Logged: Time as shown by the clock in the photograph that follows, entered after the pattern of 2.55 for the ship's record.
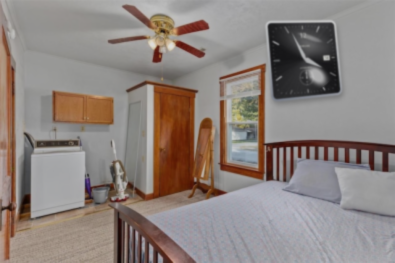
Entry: 3.56
